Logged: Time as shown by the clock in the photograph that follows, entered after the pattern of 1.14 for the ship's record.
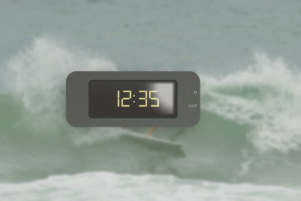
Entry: 12.35
